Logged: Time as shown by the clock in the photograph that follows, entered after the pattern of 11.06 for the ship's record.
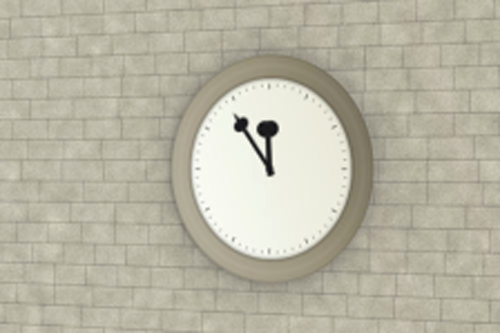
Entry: 11.54
